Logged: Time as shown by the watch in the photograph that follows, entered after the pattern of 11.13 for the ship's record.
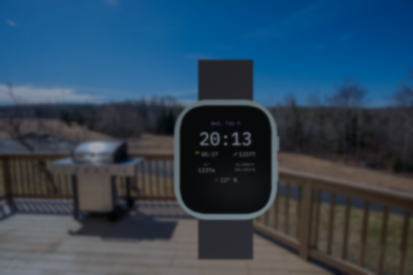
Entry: 20.13
